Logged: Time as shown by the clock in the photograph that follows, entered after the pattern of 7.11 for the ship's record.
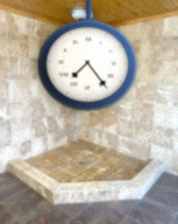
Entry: 7.24
